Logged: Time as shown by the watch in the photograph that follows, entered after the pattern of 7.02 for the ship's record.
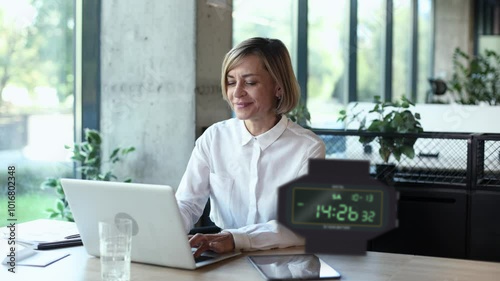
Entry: 14.26
